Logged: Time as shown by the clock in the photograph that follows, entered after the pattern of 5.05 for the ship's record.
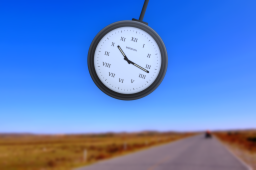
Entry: 10.17
